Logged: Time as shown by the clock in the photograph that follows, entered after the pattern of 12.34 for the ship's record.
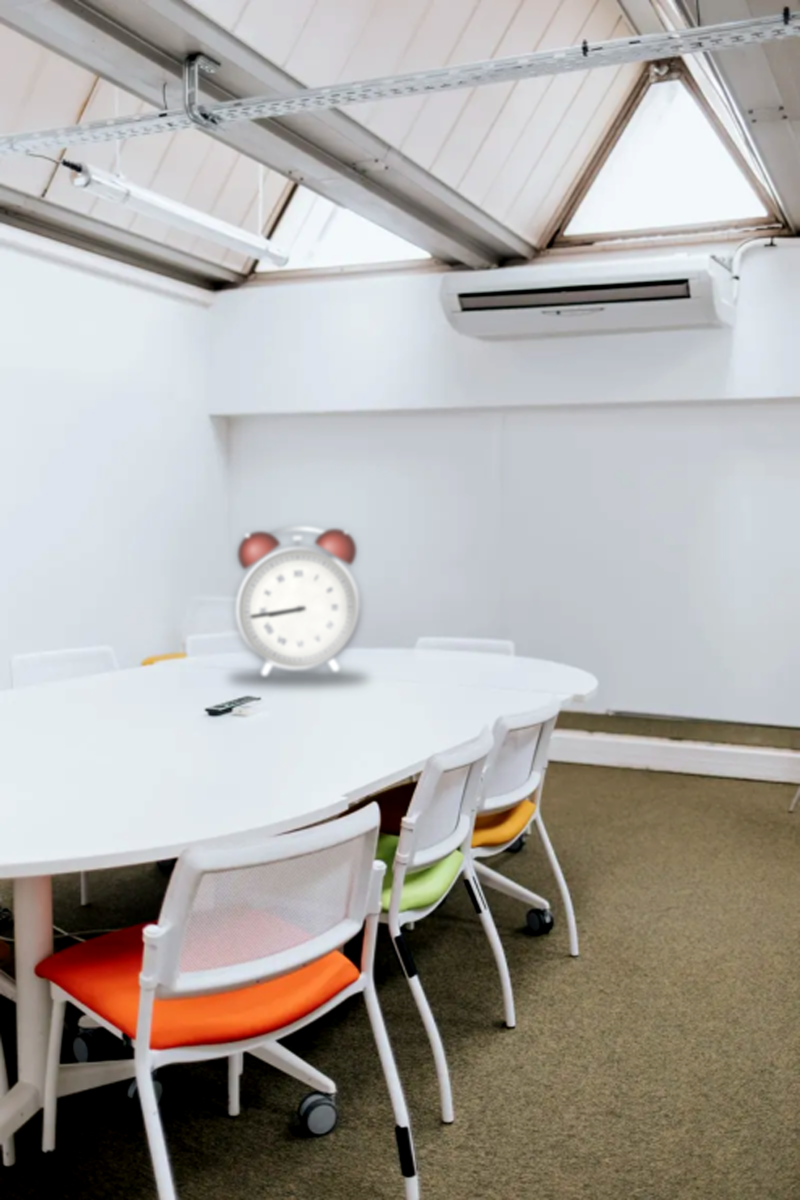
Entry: 8.44
